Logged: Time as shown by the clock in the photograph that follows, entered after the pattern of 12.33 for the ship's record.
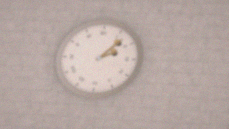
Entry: 2.07
